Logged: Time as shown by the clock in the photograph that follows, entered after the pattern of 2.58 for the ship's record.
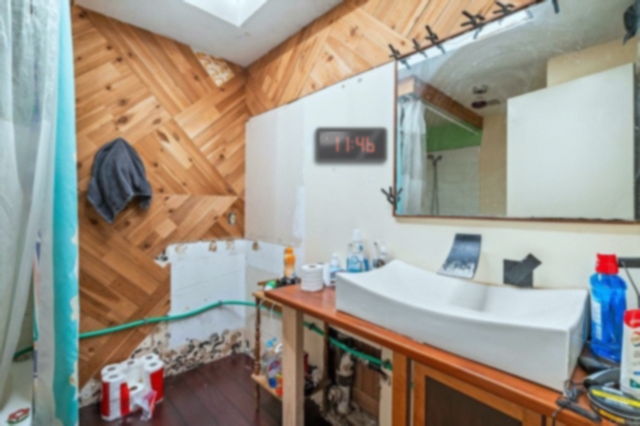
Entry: 11.46
